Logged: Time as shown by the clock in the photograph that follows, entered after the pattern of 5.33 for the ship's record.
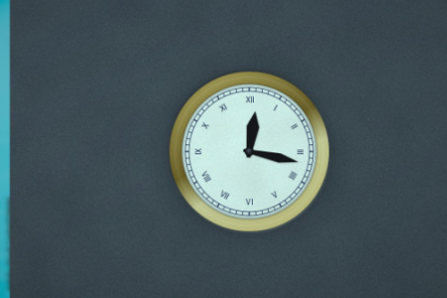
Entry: 12.17
